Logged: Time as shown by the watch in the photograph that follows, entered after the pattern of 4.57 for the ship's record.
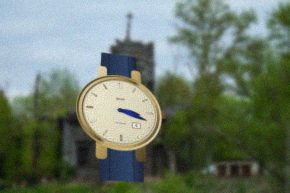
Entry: 3.18
